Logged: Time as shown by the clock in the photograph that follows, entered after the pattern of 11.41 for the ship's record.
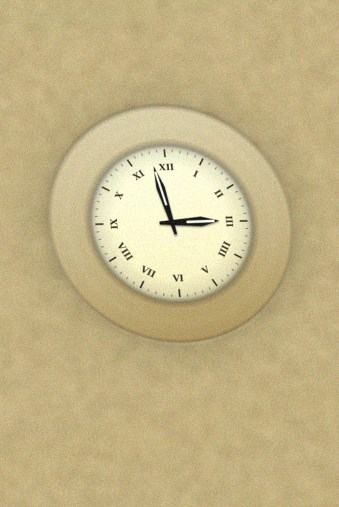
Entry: 2.58
